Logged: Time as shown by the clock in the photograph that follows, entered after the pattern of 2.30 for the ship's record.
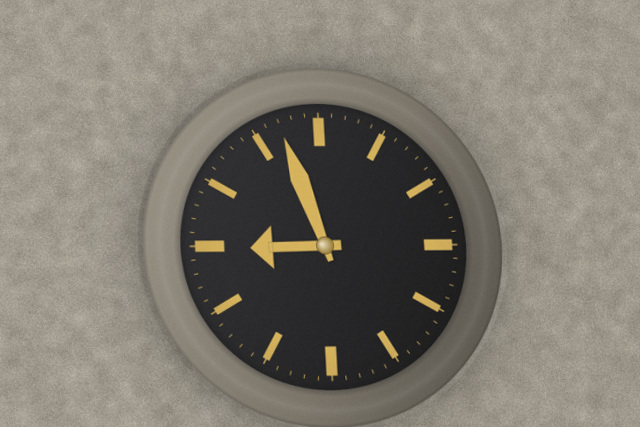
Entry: 8.57
